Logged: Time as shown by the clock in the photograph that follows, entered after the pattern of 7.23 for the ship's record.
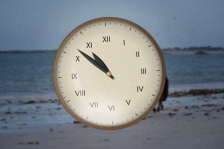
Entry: 10.52
